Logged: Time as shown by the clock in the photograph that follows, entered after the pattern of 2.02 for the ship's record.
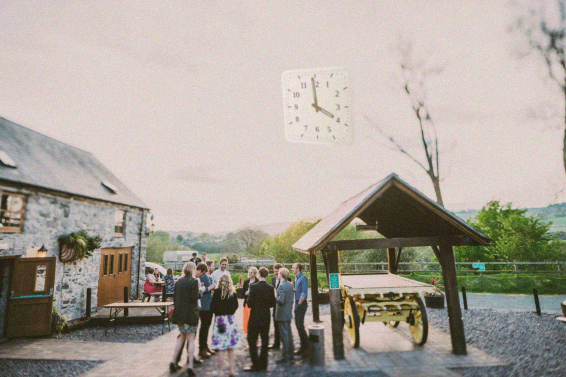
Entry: 3.59
